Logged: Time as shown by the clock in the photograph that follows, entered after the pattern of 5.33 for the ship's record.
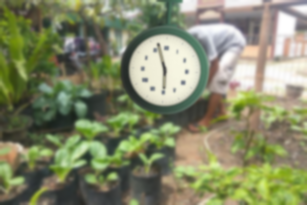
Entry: 5.57
